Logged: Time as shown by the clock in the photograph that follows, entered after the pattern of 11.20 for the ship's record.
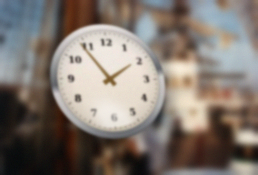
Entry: 1.54
